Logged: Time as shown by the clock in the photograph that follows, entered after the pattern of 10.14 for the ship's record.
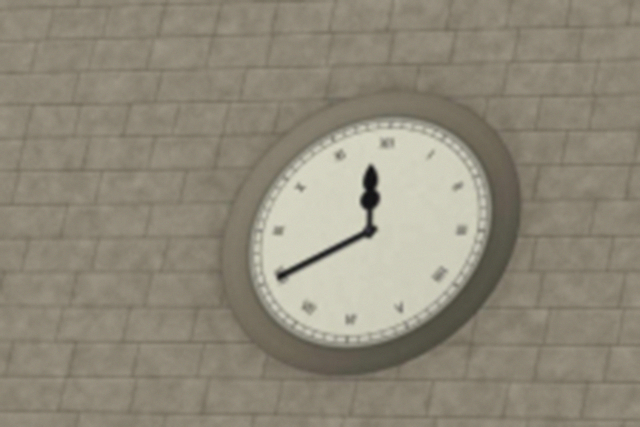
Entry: 11.40
